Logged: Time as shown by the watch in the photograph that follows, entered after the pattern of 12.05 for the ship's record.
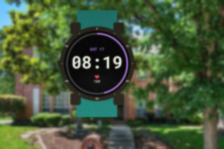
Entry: 8.19
